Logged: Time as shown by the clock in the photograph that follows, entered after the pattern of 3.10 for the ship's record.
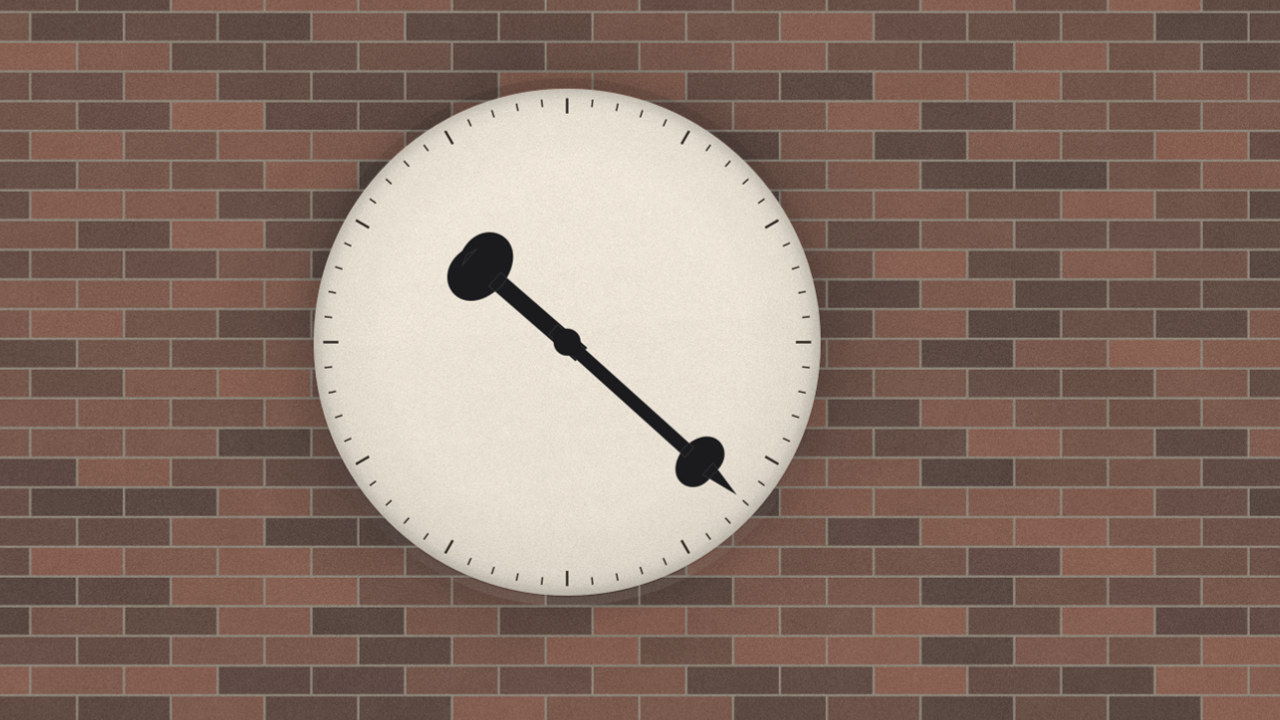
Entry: 10.22
